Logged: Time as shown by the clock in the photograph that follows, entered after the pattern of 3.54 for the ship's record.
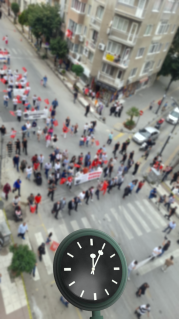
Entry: 12.05
